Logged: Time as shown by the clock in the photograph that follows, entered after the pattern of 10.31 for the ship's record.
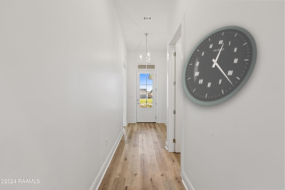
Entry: 12.22
